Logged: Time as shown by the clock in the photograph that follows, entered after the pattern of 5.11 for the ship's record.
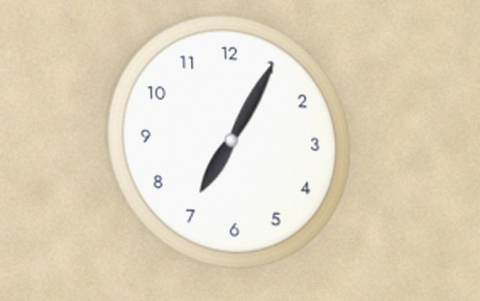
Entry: 7.05
